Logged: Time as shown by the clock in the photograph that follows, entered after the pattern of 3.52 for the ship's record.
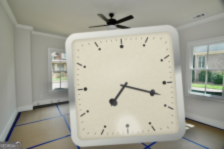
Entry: 7.18
